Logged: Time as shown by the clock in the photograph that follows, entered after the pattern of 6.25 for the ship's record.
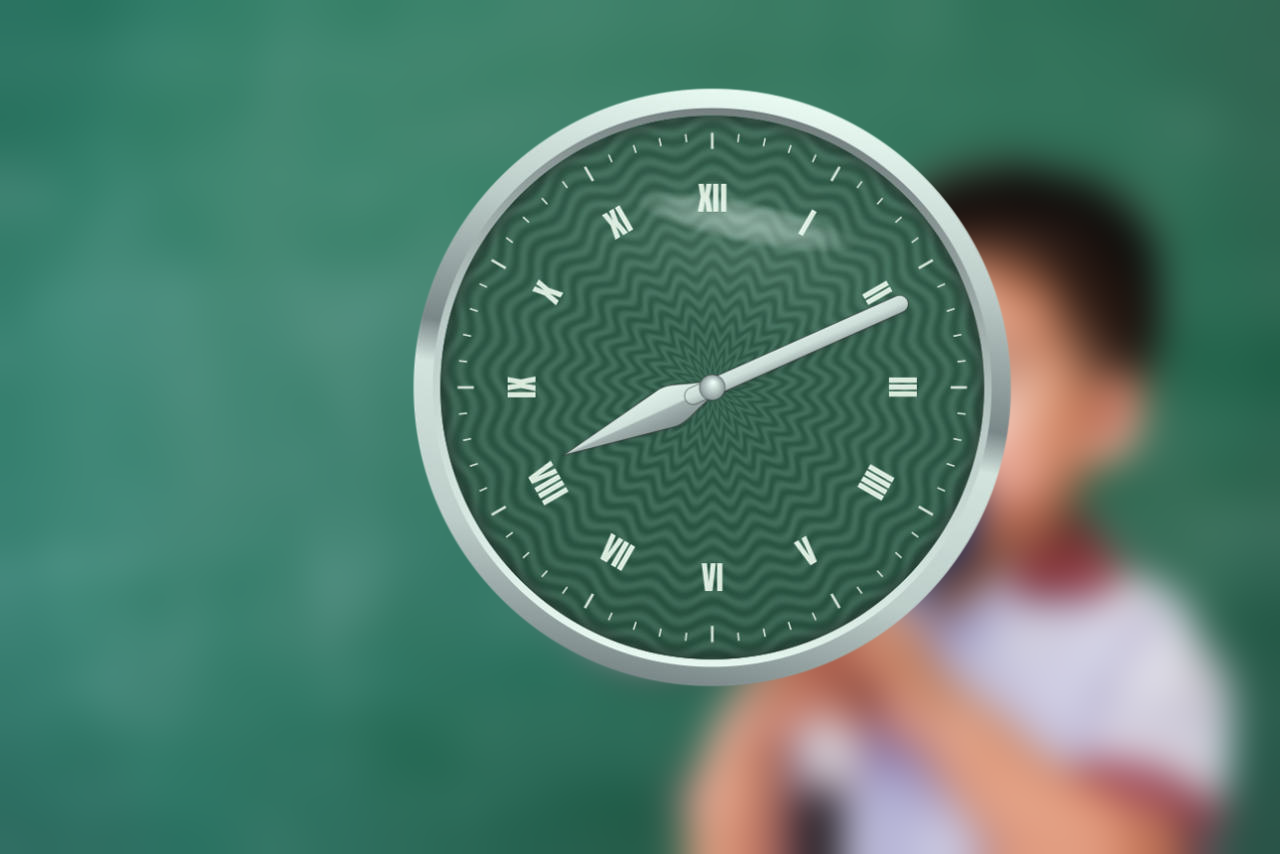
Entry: 8.11
